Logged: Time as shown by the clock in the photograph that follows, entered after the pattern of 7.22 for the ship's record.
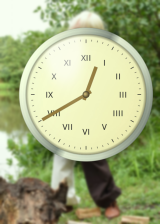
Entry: 12.40
